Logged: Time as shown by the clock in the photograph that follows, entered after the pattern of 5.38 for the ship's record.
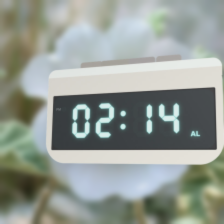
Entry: 2.14
